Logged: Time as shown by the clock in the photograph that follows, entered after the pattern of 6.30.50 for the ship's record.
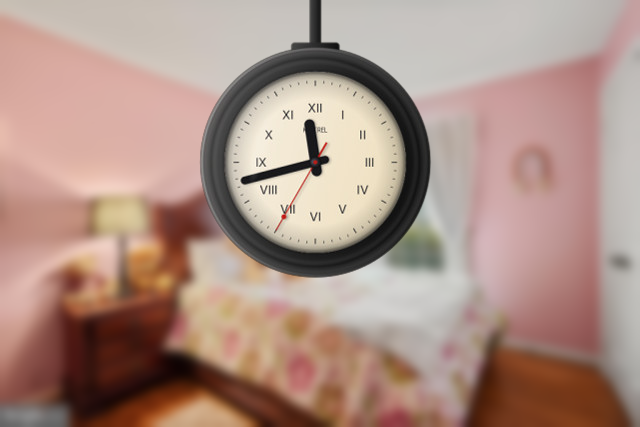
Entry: 11.42.35
